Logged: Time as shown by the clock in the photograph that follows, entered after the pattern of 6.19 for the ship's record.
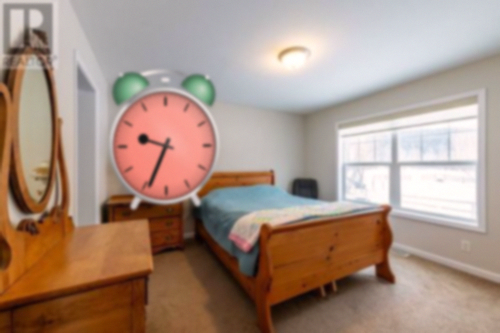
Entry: 9.34
